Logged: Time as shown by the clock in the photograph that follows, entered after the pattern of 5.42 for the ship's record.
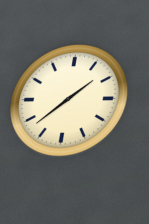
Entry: 1.38
